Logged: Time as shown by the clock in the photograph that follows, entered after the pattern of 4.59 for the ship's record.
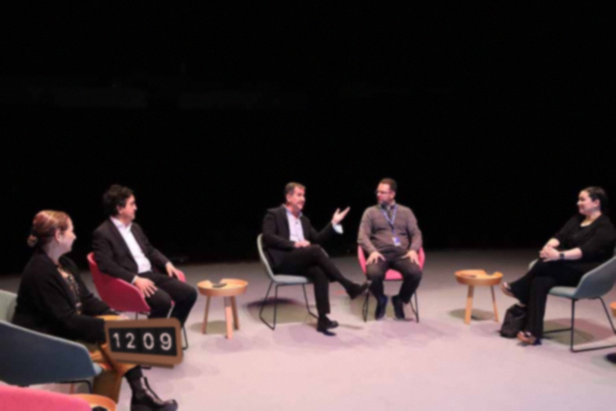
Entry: 12.09
